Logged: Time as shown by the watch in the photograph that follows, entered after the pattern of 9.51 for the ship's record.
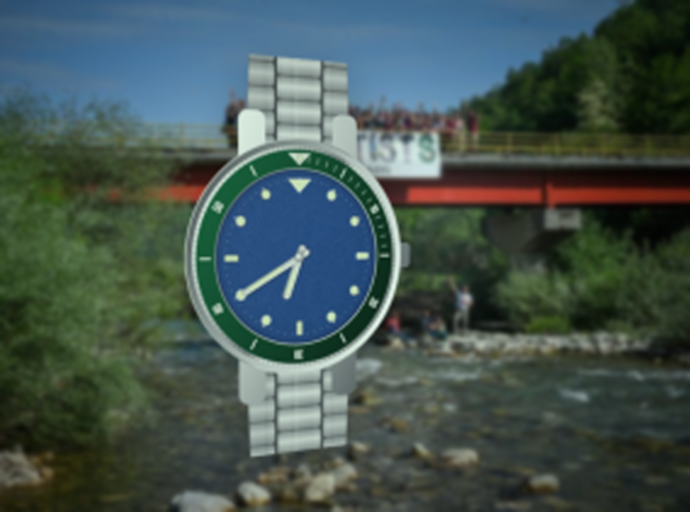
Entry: 6.40
